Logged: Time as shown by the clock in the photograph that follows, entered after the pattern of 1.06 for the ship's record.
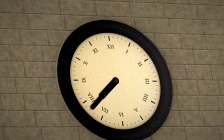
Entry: 7.38
